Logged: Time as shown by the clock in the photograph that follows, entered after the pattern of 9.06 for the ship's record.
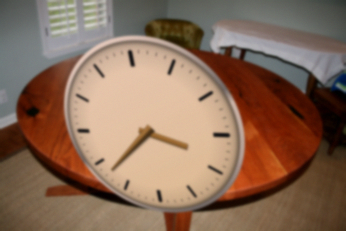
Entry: 3.38
